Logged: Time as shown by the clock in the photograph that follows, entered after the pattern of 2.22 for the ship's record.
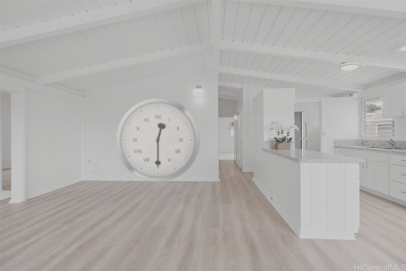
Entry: 12.30
